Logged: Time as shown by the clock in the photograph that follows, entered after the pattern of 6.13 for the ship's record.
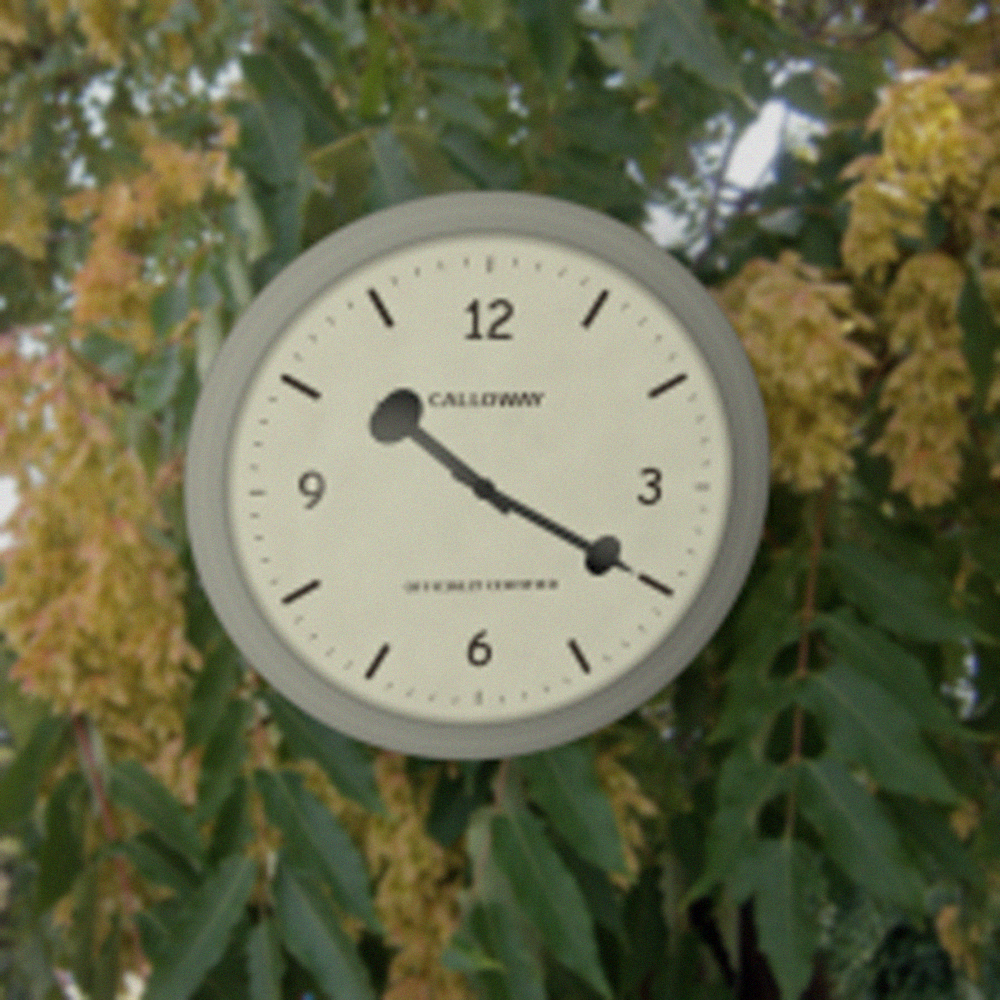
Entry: 10.20
